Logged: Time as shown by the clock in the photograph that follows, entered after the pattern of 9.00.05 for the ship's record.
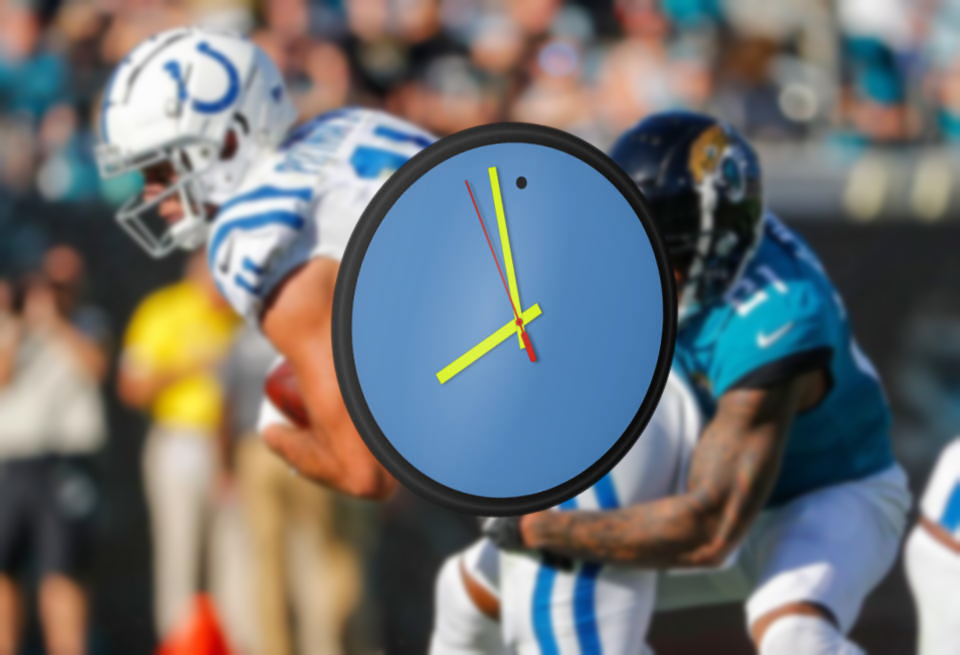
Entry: 7.57.56
